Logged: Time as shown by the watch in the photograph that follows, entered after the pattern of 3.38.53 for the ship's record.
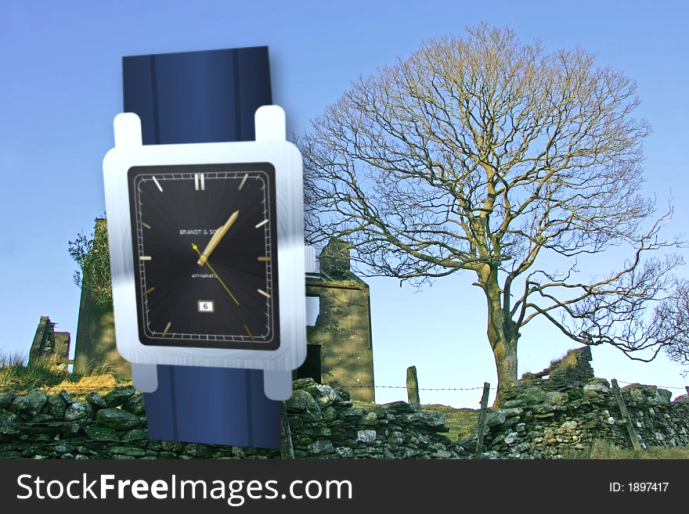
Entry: 1.06.24
